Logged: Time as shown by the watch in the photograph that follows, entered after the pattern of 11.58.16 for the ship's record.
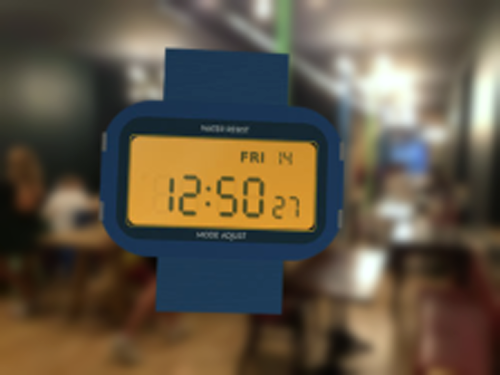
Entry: 12.50.27
